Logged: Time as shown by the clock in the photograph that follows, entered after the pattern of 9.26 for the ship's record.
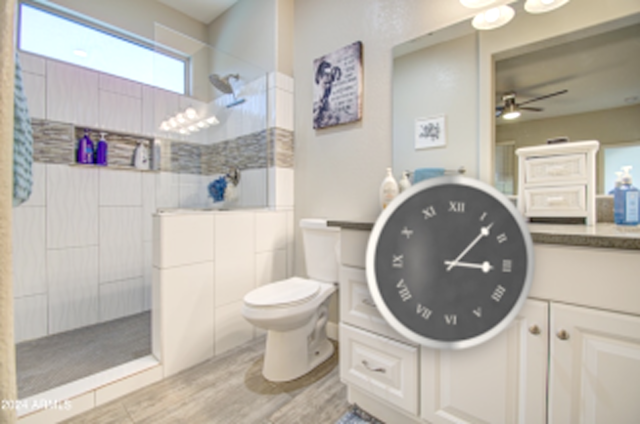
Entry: 3.07
